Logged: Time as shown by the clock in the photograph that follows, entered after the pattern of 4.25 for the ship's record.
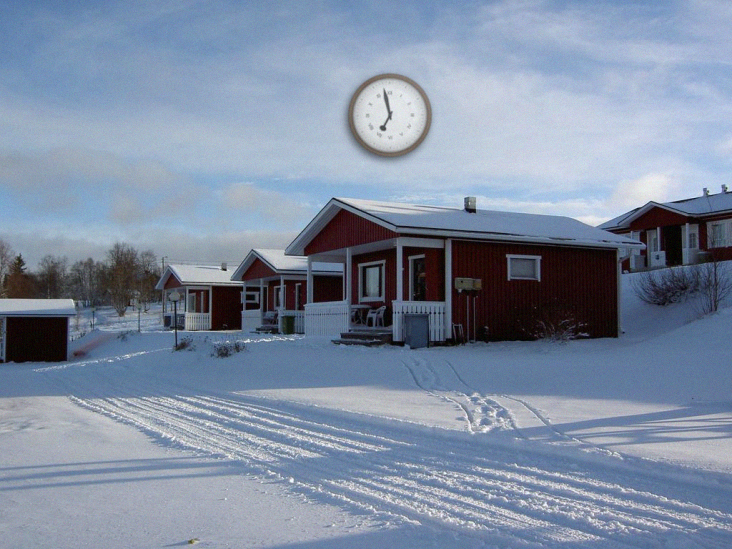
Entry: 6.58
